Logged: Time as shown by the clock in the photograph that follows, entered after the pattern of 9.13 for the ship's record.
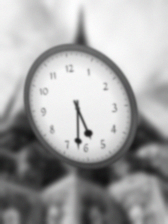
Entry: 5.32
